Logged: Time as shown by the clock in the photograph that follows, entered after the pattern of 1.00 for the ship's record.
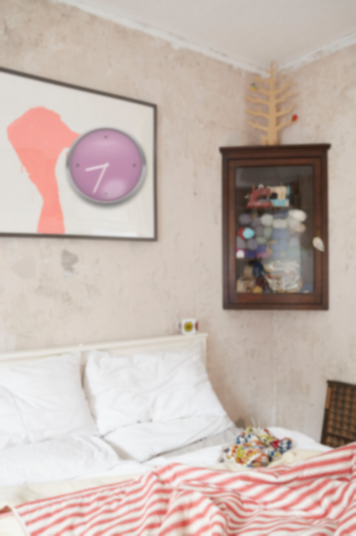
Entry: 8.34
